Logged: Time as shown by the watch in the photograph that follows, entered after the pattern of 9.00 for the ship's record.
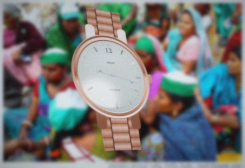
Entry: 9.17
